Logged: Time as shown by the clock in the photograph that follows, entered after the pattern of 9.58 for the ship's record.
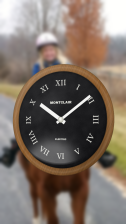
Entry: 10.09
